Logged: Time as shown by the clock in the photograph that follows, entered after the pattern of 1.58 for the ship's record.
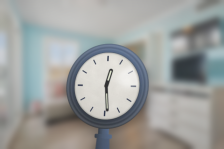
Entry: 12.29
